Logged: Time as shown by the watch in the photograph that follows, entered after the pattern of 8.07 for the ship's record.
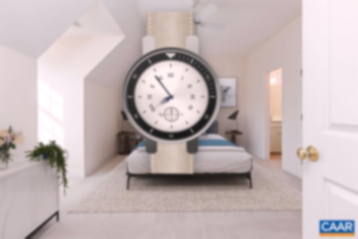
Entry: 7.54
